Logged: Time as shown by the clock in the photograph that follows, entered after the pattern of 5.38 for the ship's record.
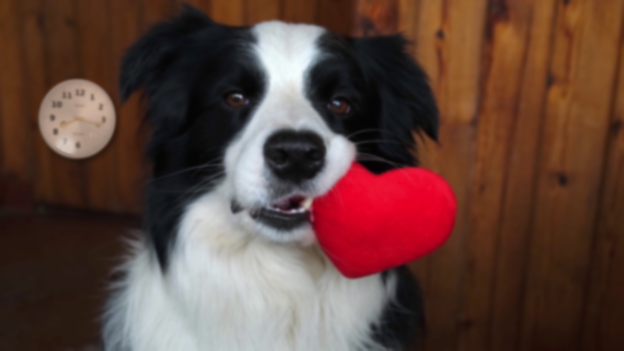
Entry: 8.17
